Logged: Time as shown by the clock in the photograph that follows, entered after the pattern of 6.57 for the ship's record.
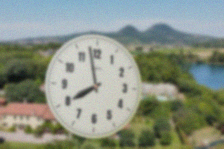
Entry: 7.58
